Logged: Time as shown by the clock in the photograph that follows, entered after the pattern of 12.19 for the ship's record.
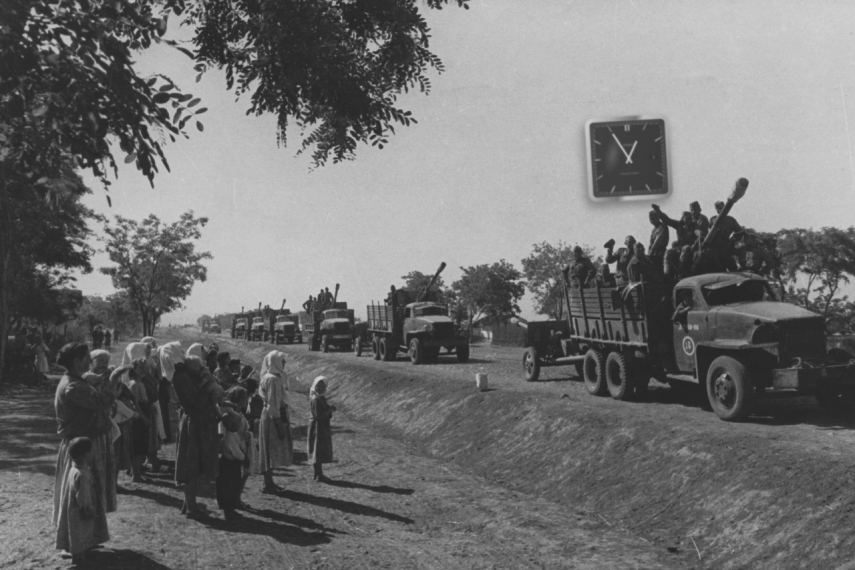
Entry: 12.55
